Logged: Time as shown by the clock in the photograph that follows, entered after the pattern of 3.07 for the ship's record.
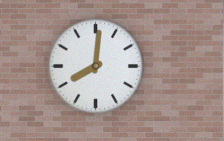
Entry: 8.01
